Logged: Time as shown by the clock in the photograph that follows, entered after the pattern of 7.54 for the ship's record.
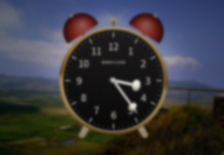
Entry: 3.24
